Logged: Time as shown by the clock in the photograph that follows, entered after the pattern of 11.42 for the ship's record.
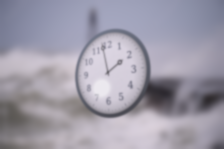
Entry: 1.58
